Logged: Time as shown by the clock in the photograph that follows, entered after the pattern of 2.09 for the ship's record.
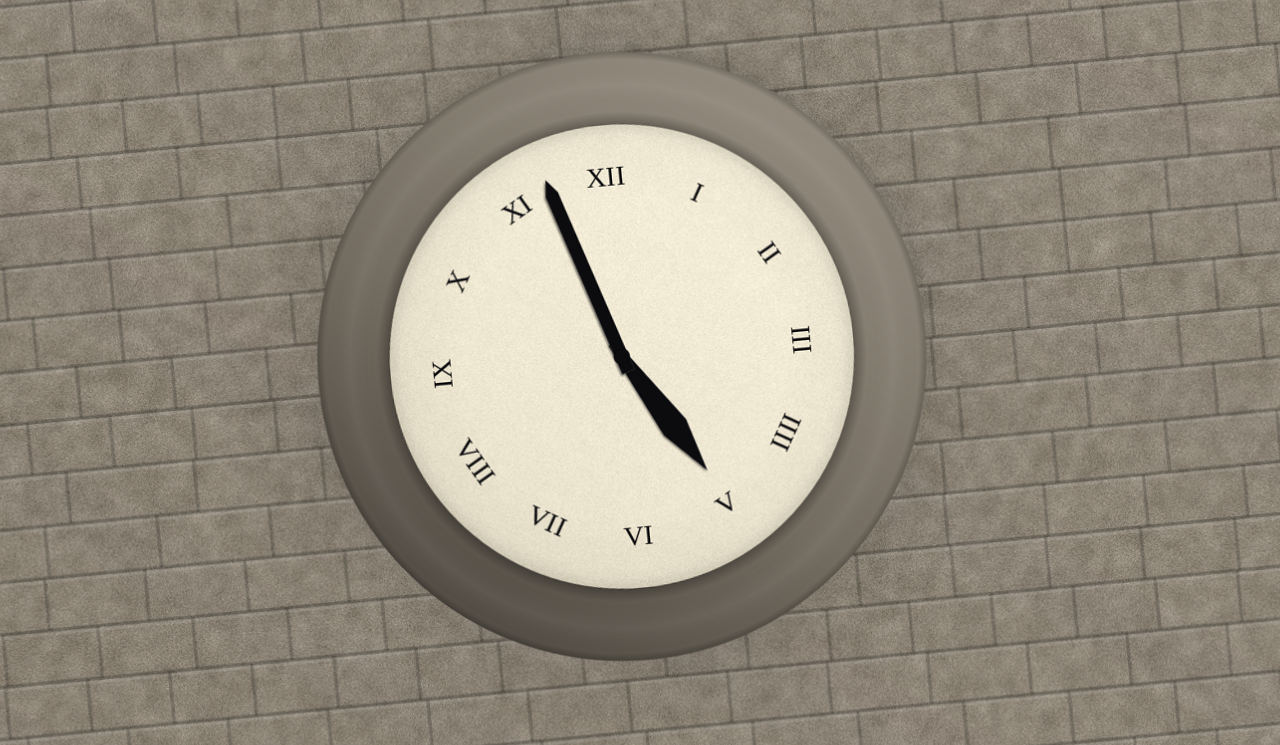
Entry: 4.57
